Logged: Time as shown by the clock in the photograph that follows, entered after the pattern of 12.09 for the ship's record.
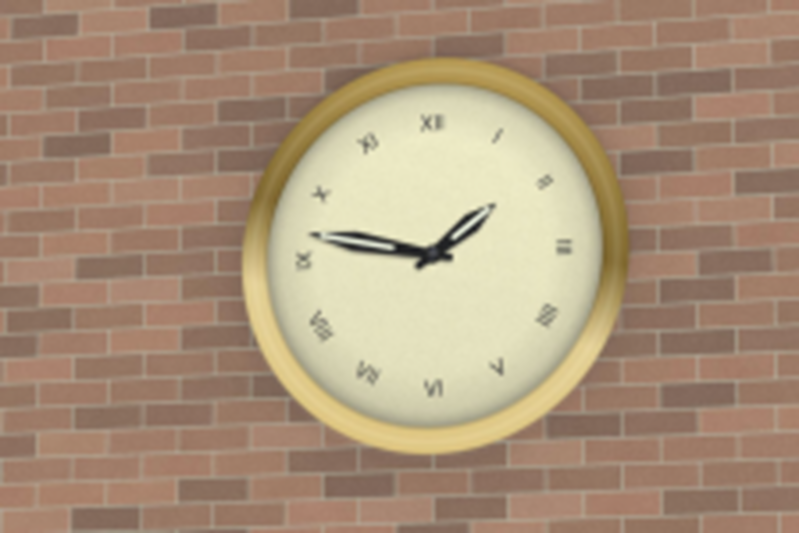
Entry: 1.47
